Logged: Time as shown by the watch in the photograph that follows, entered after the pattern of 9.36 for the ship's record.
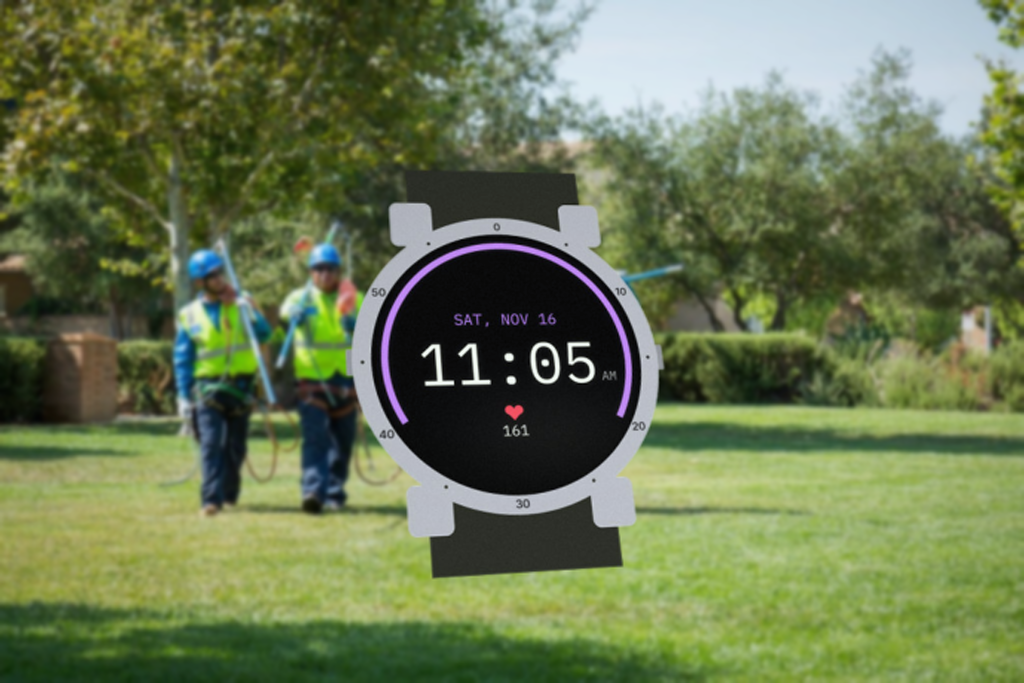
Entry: 11.05
